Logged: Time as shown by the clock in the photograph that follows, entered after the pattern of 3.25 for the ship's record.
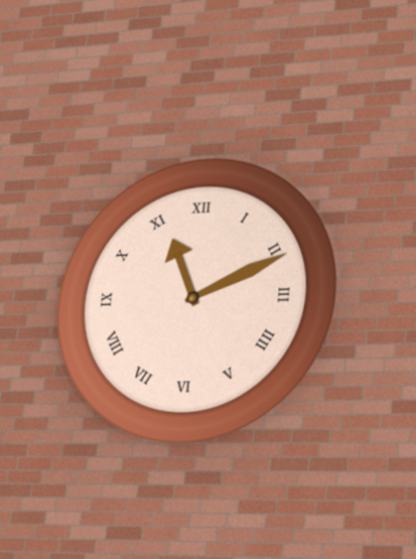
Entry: 11.11
